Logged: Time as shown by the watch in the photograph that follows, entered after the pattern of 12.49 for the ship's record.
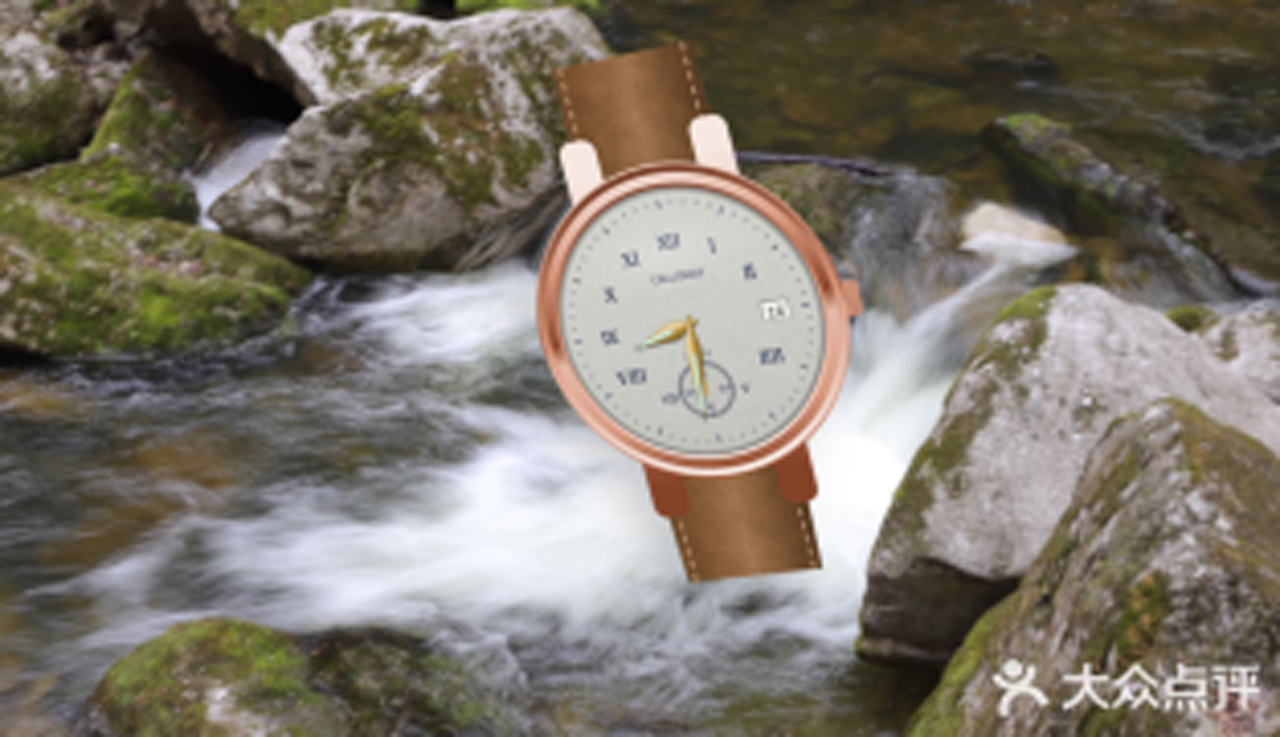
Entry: 8.31
